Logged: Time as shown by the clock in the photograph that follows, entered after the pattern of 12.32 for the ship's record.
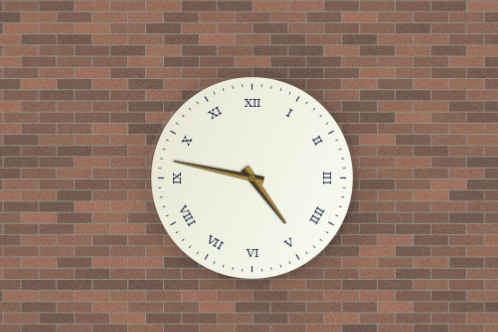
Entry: 4.47
